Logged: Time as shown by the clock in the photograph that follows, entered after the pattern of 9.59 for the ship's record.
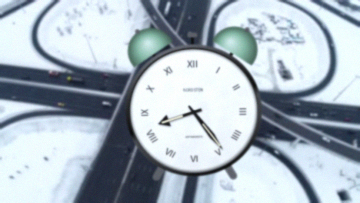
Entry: 8.24
